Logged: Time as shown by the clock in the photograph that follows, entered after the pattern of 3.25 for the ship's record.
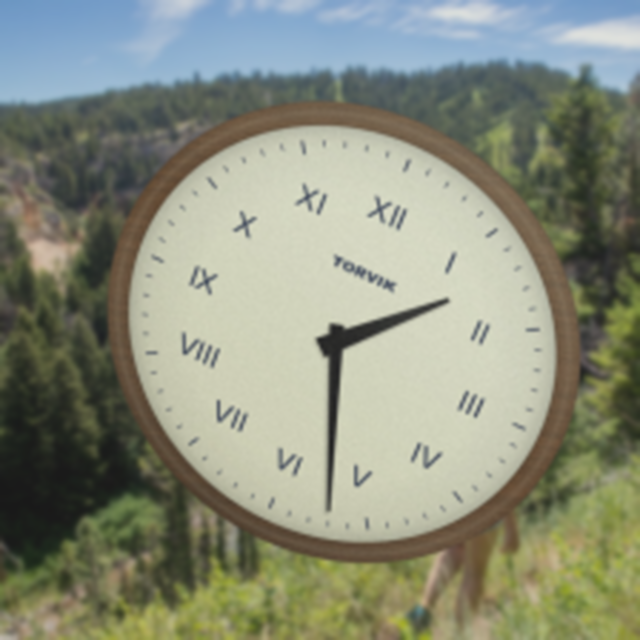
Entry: 1.27
